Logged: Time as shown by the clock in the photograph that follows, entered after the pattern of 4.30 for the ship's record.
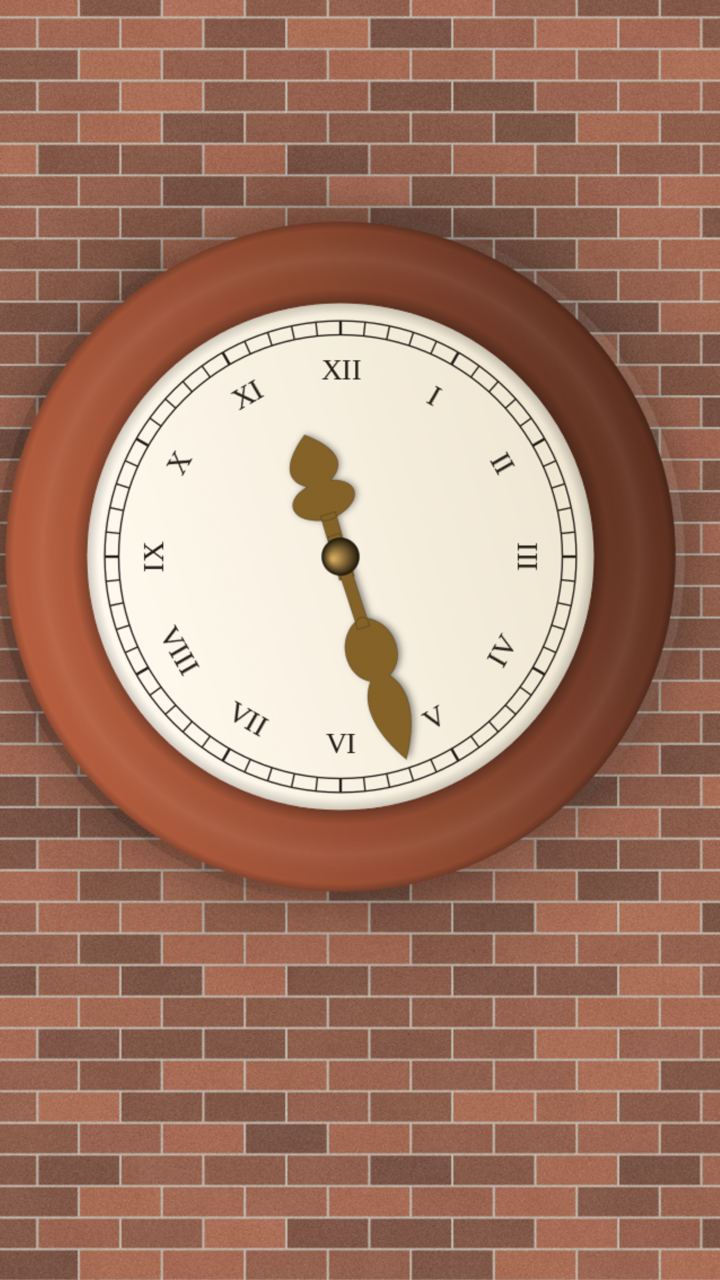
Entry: 11.27
